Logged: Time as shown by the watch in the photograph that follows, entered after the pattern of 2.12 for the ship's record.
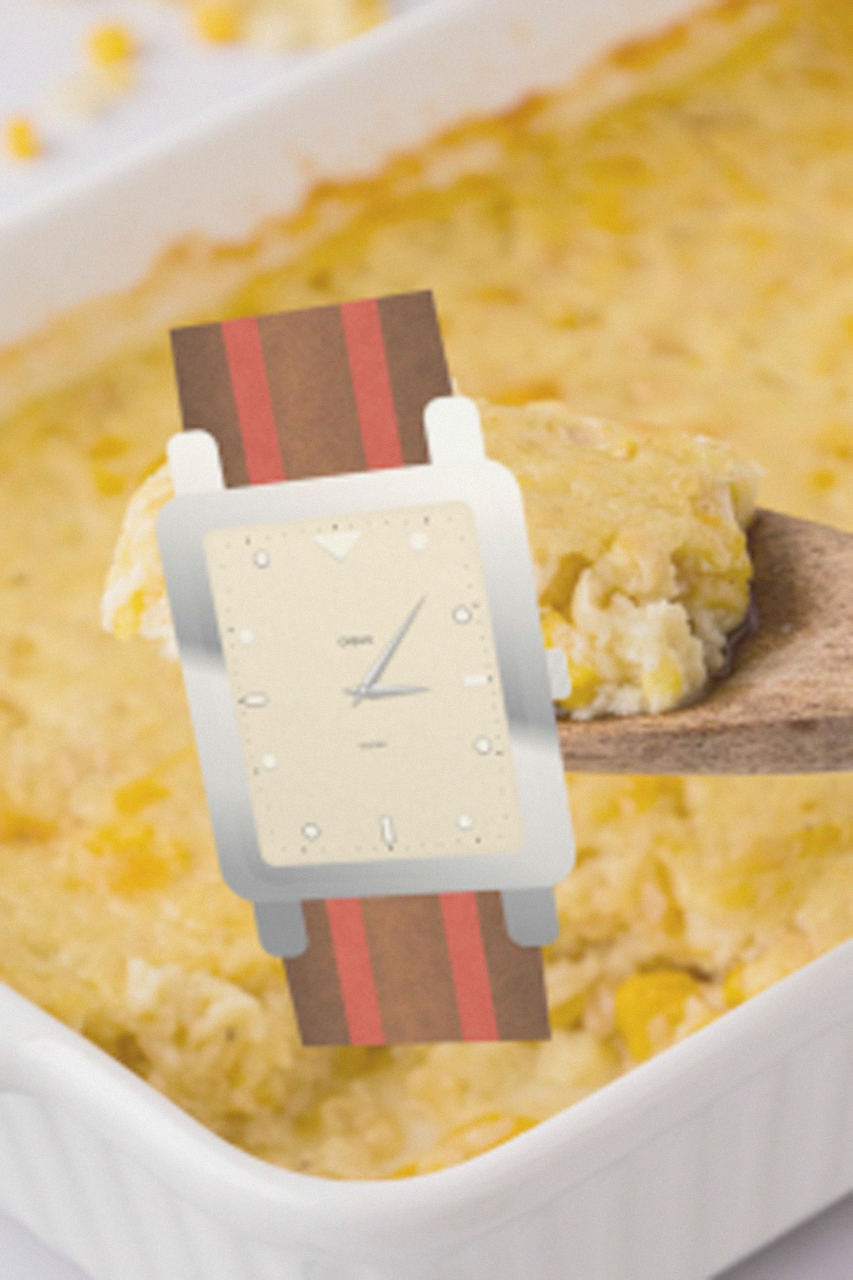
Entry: 3.07
